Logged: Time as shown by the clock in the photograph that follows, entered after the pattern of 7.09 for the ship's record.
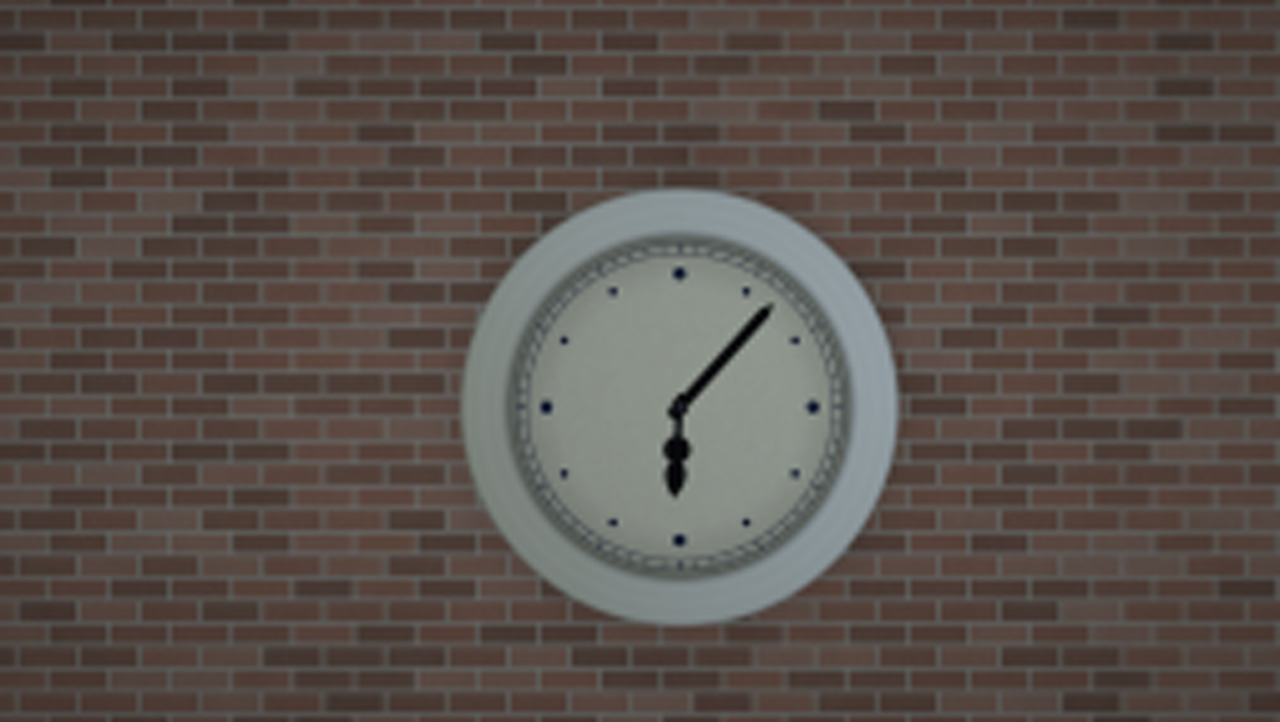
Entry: 6.07
